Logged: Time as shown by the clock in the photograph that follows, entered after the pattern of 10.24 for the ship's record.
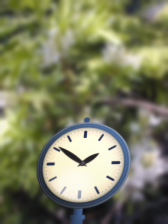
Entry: 1.51
